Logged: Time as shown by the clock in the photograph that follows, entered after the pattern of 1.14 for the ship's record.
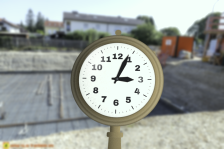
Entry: 3.04
